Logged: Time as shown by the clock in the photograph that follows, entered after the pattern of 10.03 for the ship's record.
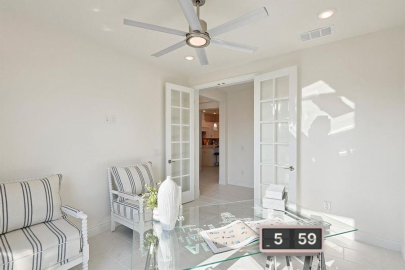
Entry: 5.59
